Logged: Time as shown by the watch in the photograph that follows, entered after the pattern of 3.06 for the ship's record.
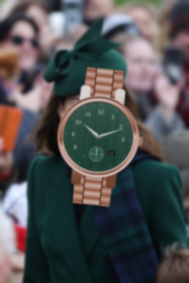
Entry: 10.11
